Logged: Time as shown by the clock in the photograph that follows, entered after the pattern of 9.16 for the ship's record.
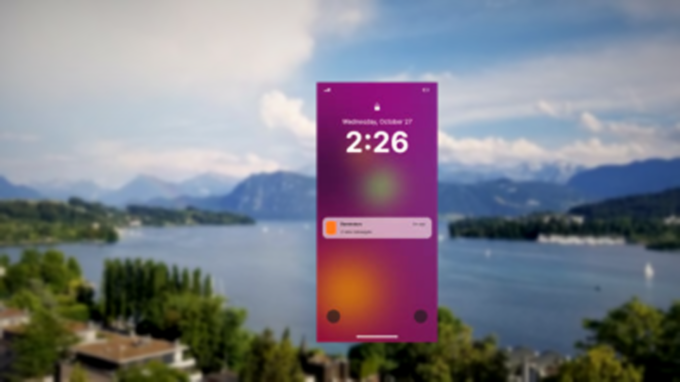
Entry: 2.26
